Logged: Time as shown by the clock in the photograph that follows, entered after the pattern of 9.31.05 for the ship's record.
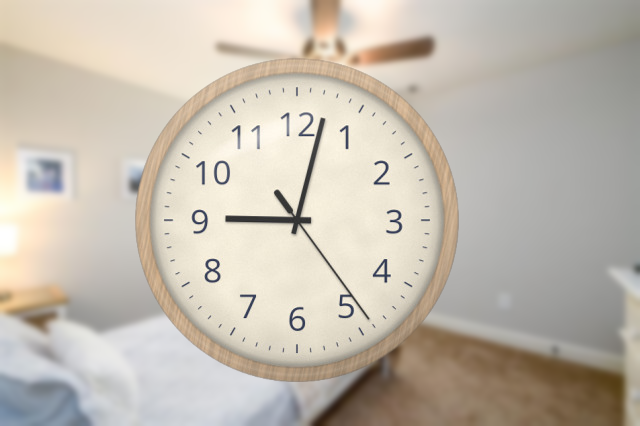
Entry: 9.02.24
